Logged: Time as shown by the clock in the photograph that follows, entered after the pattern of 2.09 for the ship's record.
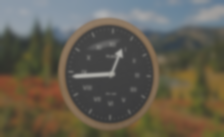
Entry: 12.44
